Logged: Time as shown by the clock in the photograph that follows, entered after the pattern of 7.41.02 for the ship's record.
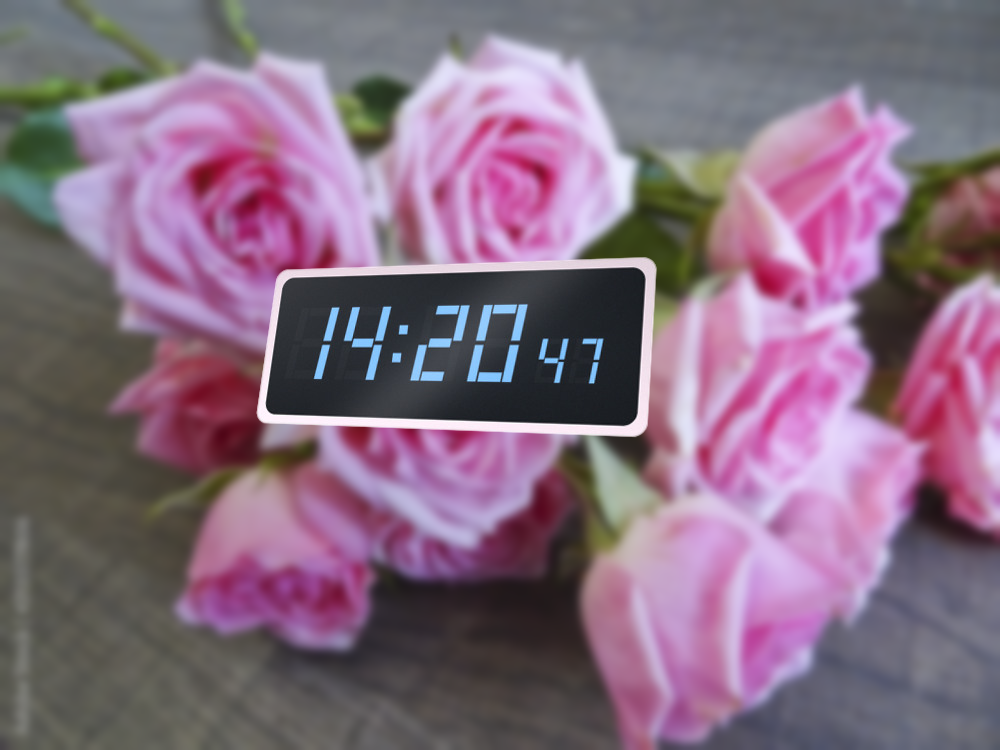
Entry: 14.20.47
